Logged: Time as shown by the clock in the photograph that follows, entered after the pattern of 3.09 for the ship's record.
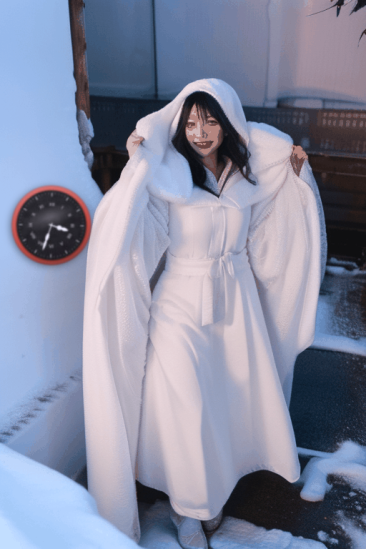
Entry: 3.33
